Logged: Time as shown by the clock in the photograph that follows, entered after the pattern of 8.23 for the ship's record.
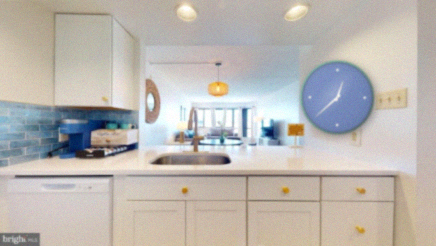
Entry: 12.38
